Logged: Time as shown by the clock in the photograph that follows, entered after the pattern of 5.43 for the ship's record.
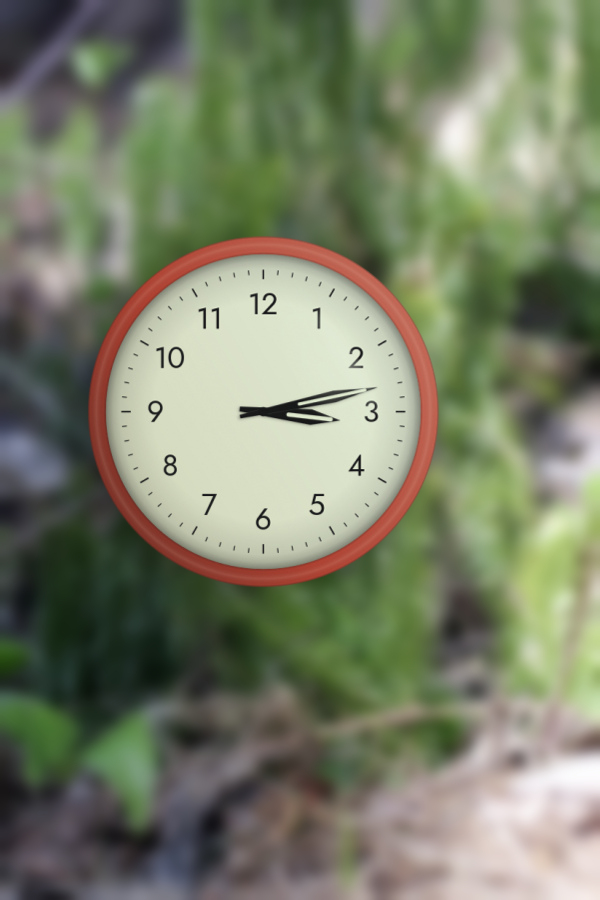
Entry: 3.13
